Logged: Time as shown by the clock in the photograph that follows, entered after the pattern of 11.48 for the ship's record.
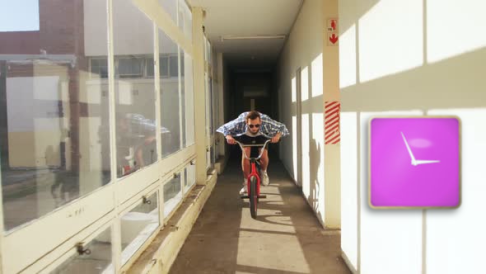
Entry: 2.56
